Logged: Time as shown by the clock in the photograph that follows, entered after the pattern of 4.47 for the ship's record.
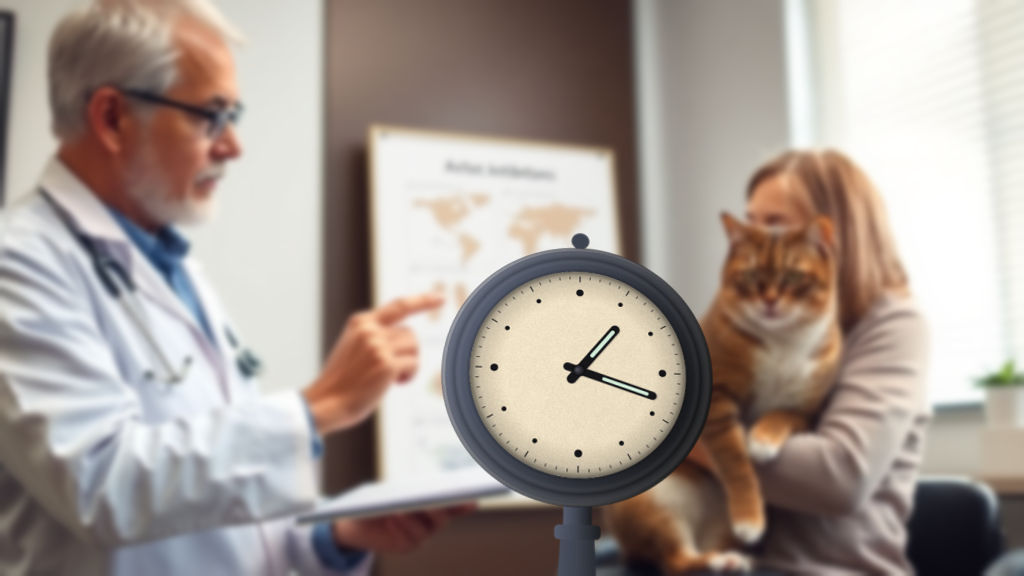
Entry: 1.18
